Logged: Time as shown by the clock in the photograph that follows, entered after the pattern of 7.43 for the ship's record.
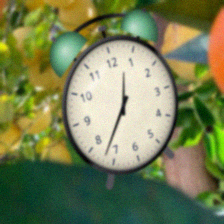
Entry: 12.37
